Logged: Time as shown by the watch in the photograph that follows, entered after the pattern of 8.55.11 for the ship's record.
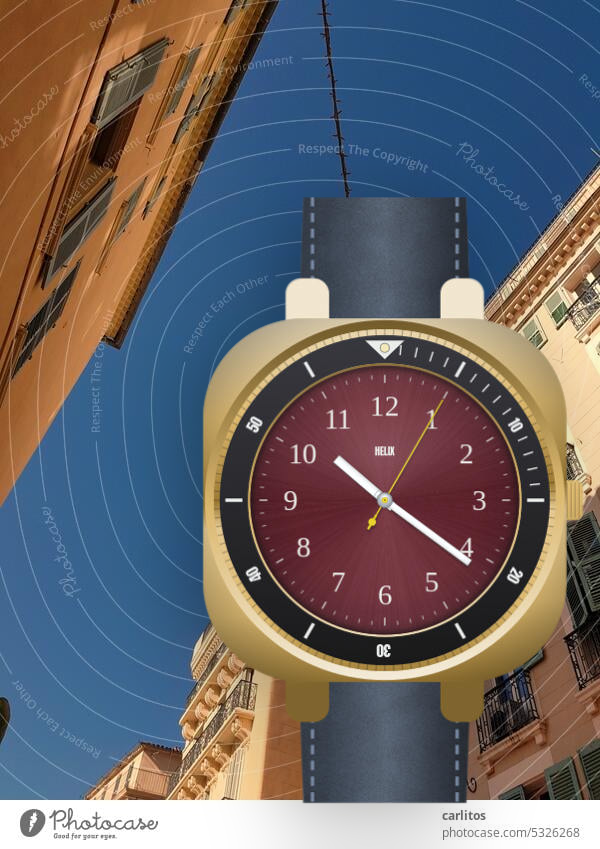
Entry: 10.21.05
